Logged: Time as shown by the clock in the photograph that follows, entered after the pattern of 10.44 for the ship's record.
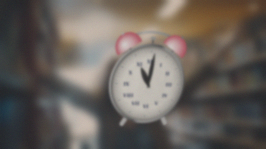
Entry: 11.01
